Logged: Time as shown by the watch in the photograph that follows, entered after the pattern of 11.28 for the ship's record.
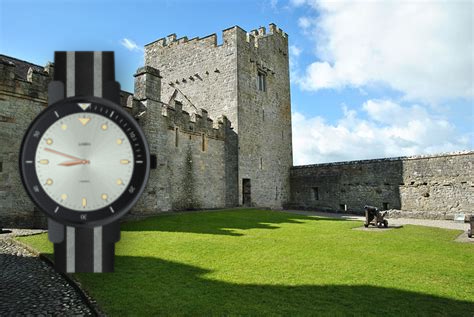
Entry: 8.48
